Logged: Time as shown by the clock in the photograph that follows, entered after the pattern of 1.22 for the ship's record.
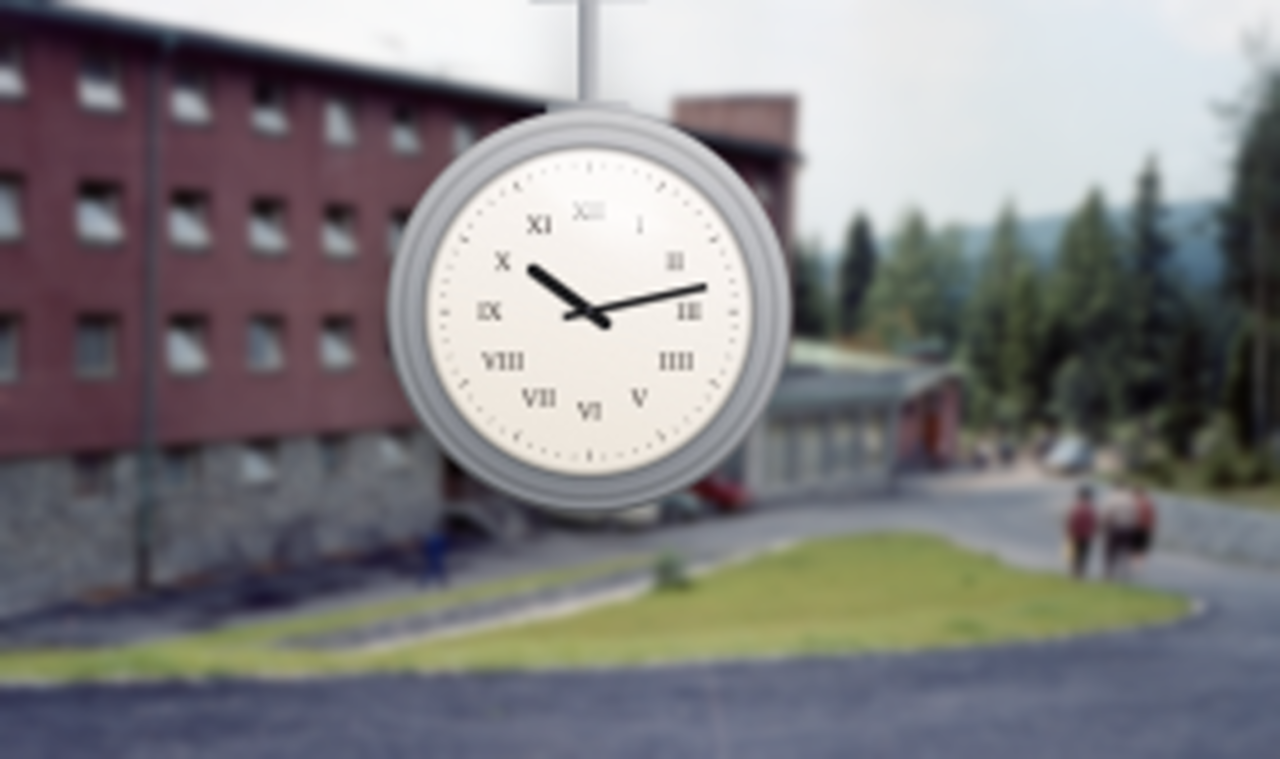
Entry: 10.13
